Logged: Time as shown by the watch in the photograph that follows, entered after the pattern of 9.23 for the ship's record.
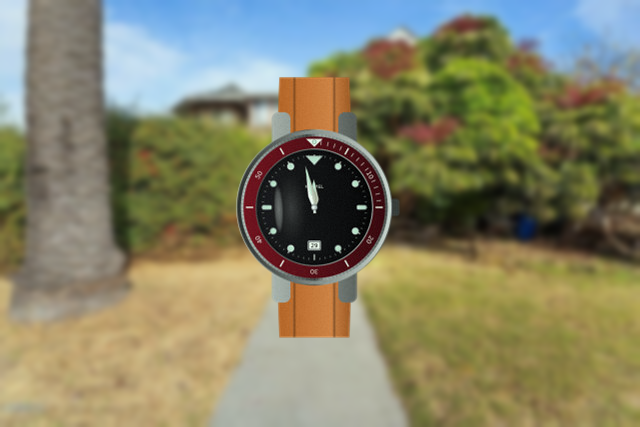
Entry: 11.58
